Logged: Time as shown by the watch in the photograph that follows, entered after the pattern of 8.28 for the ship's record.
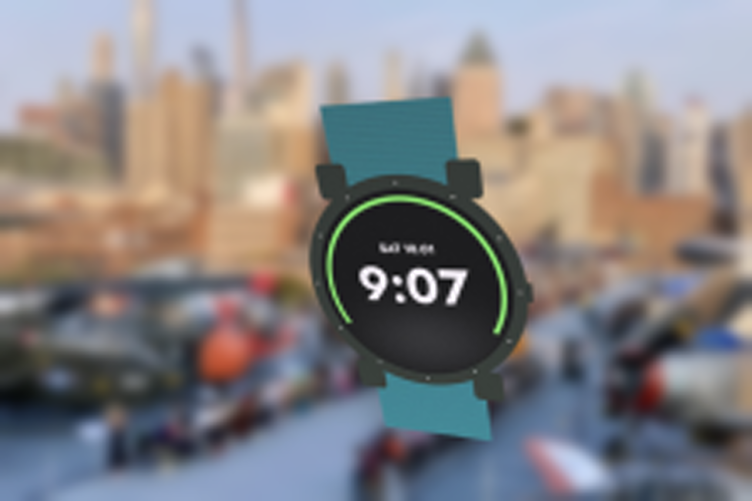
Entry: 9.07
